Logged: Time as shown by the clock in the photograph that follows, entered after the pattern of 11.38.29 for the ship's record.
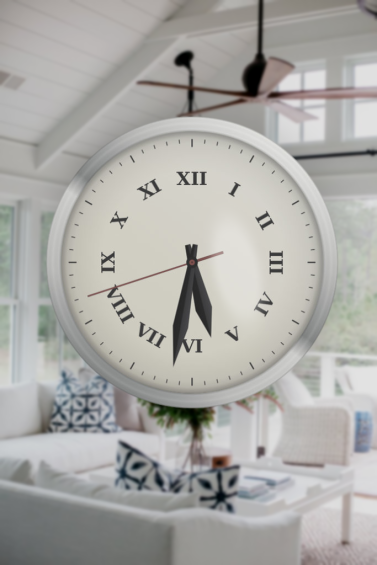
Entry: 5.31.42
